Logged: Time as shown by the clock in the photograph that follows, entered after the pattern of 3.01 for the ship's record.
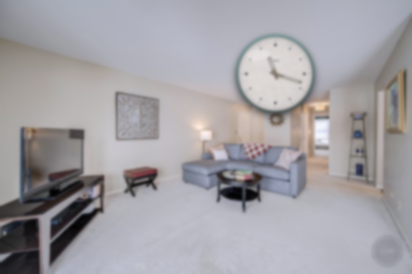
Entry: 11.18
